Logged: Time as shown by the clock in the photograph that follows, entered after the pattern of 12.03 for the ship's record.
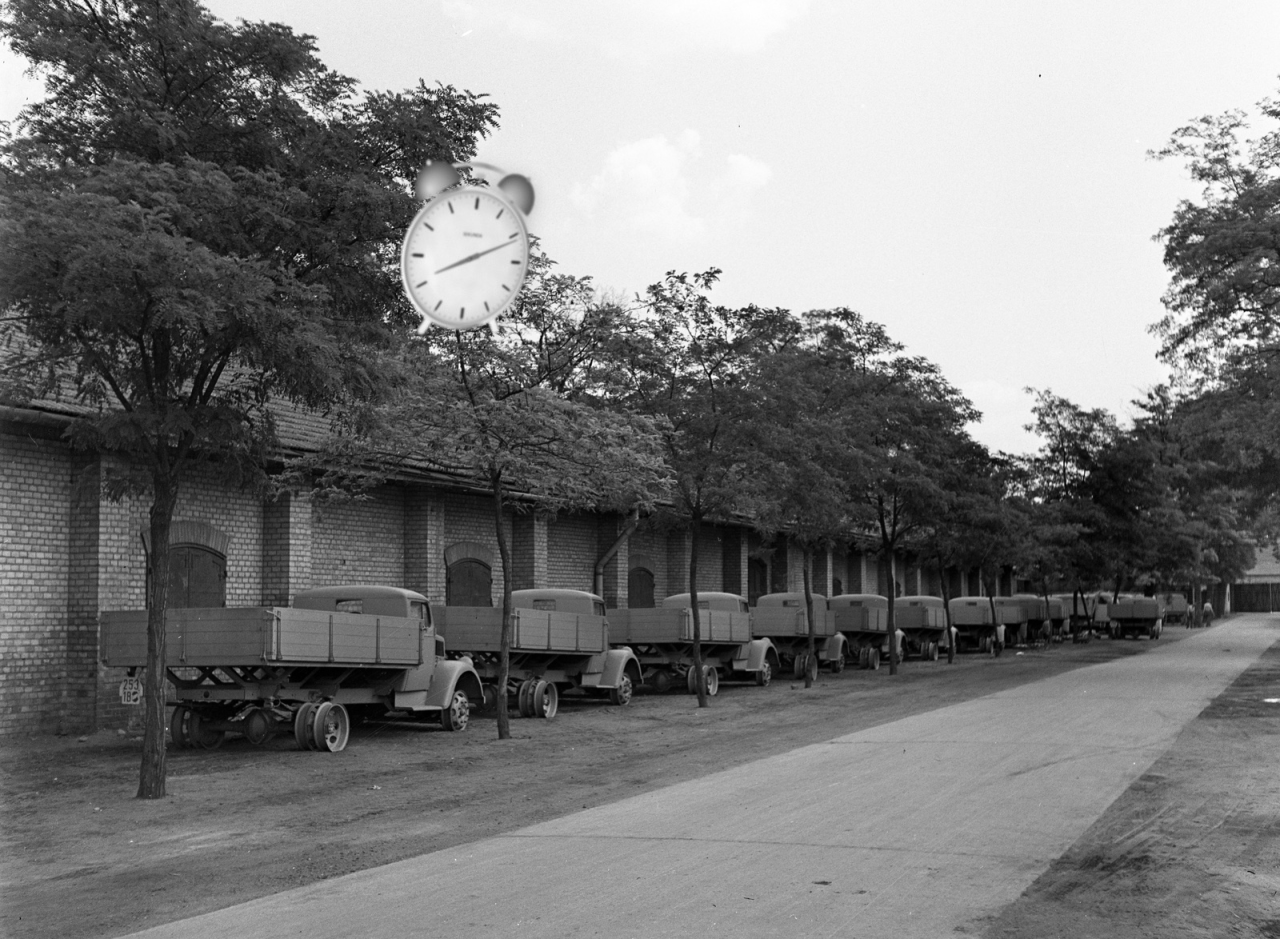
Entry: 8.11
